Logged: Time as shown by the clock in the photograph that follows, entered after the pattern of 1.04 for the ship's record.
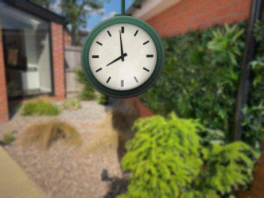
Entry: 7.59
